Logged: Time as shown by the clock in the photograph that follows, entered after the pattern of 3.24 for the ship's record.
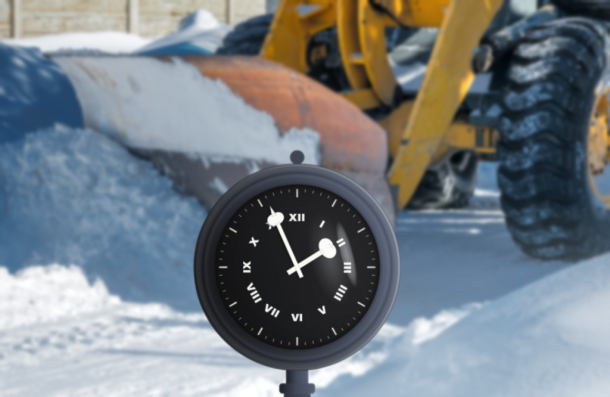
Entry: 1.56
